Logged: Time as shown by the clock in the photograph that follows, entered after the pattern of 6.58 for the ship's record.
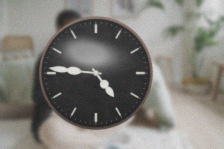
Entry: 4.46
